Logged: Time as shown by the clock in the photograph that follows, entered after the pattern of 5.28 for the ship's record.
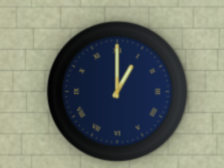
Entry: 1.00
